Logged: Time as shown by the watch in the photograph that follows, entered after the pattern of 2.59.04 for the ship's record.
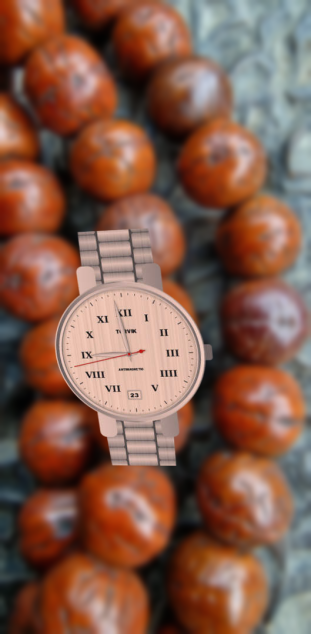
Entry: 8.58.43
